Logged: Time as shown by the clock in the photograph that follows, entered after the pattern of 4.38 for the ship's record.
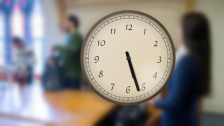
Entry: 5.27
